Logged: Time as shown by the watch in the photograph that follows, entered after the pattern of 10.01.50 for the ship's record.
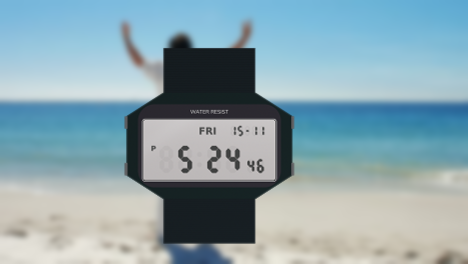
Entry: 5.24.46
